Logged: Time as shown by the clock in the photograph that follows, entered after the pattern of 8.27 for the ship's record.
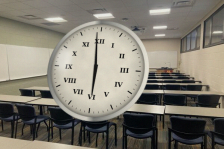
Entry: 5.59
